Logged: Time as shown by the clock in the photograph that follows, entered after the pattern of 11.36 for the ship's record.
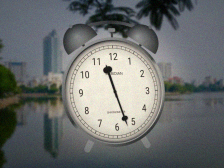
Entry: 11.27
